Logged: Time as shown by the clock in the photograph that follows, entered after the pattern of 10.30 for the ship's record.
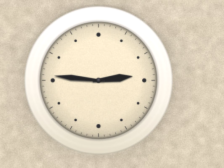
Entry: 2.46
